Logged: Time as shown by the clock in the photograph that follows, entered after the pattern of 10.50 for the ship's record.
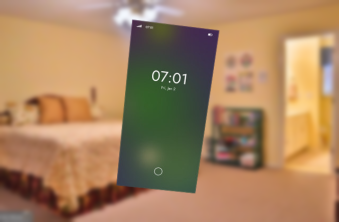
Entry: 7.01
